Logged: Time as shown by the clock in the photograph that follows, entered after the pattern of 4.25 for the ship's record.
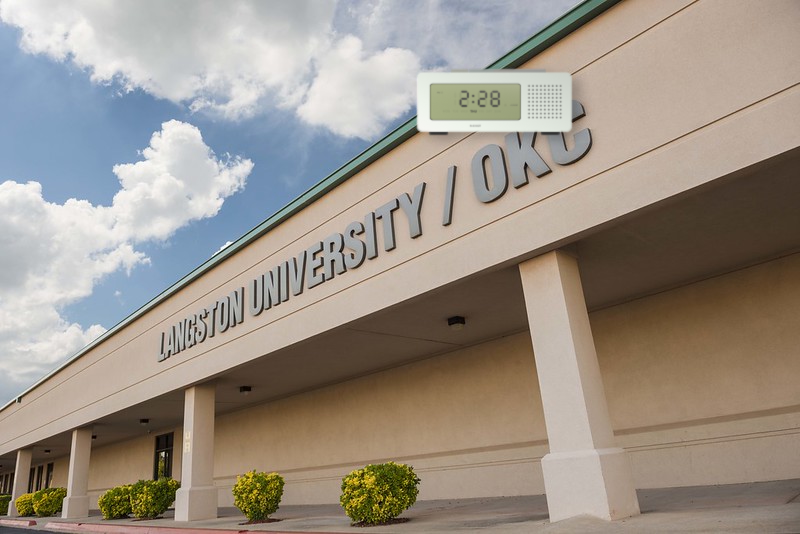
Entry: 2.28
